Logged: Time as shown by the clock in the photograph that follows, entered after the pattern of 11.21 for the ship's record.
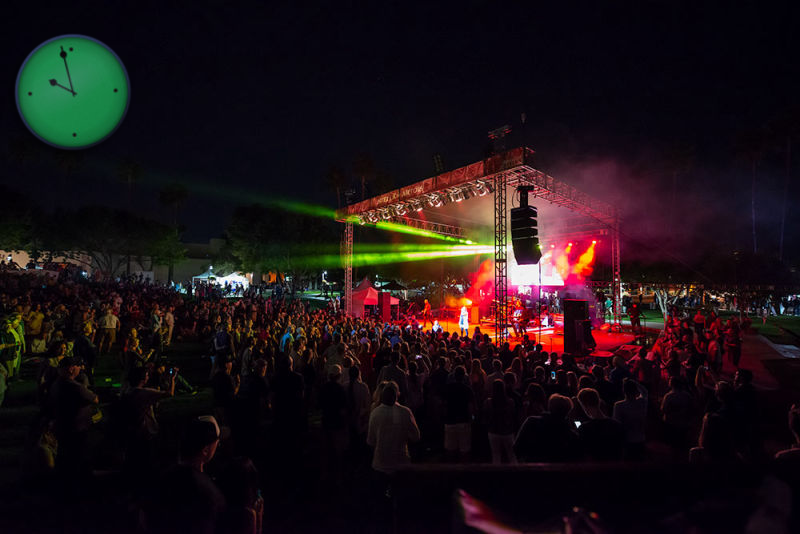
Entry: 9.58
